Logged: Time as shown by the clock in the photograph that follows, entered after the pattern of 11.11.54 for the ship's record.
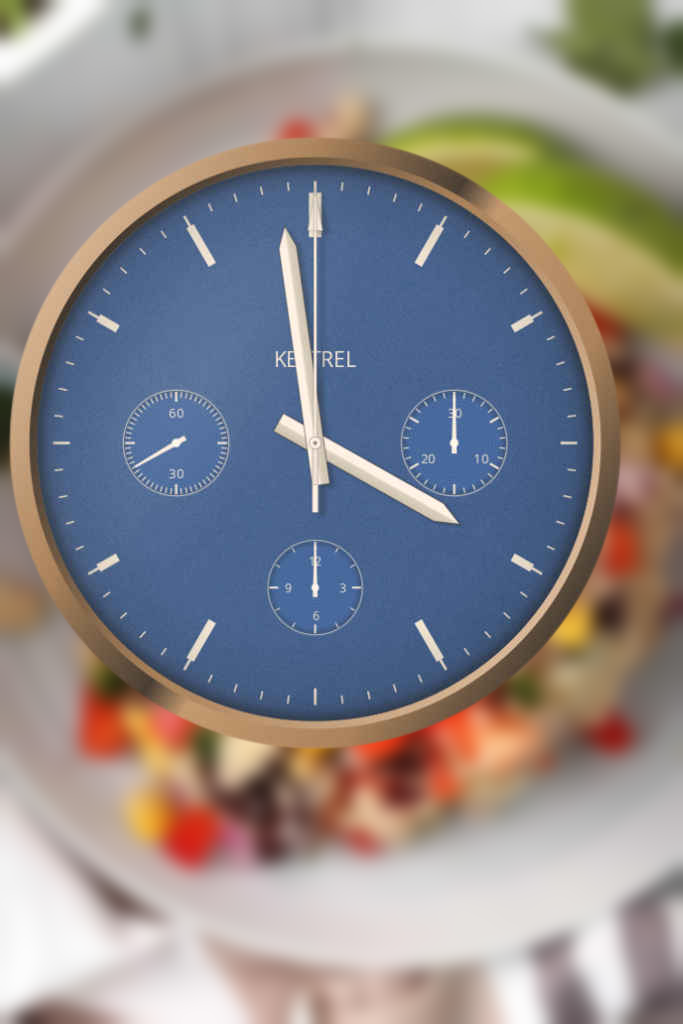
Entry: 3.58.40
